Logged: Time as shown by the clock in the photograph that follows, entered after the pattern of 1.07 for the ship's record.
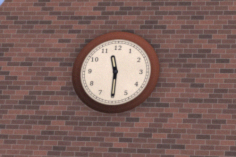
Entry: 11.30
